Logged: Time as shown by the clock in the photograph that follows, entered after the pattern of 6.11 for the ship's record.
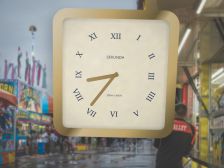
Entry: 8.36
